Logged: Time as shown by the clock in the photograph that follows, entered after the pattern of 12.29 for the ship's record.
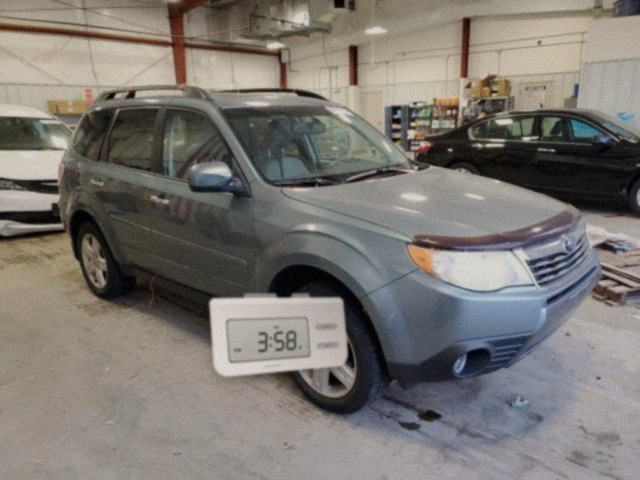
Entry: 3.58
